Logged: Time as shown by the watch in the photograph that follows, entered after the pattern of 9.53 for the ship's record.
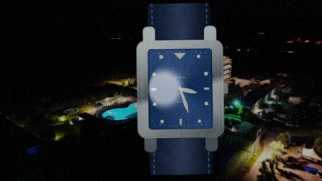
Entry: 3.27
